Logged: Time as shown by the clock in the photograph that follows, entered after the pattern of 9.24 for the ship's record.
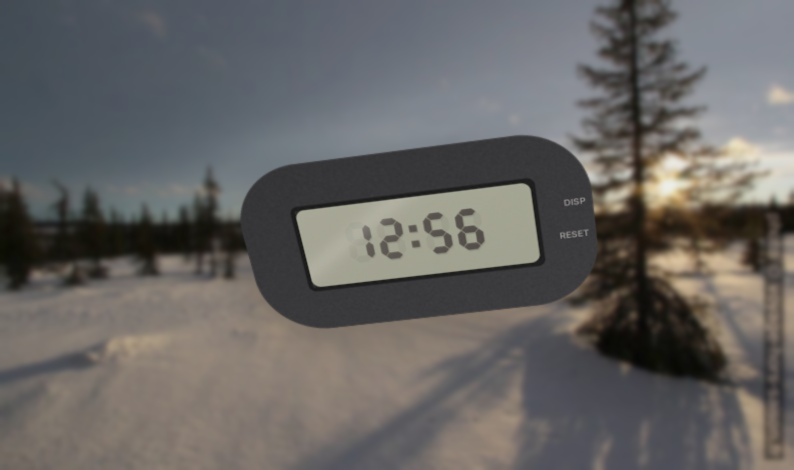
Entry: 12.56
